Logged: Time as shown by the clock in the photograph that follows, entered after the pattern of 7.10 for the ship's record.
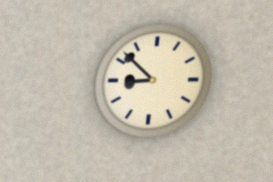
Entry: 8.52
